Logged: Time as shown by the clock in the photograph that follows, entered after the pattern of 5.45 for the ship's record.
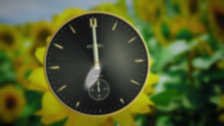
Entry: 12.00
